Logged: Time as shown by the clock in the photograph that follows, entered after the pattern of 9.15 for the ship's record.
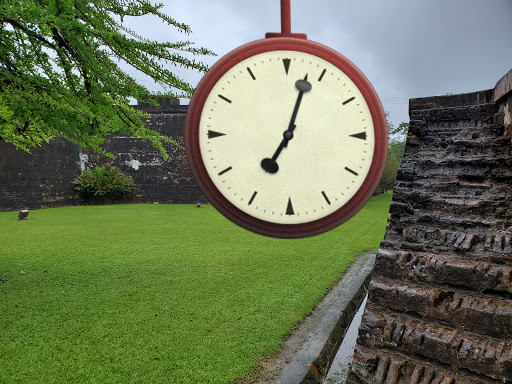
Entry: 7.03
